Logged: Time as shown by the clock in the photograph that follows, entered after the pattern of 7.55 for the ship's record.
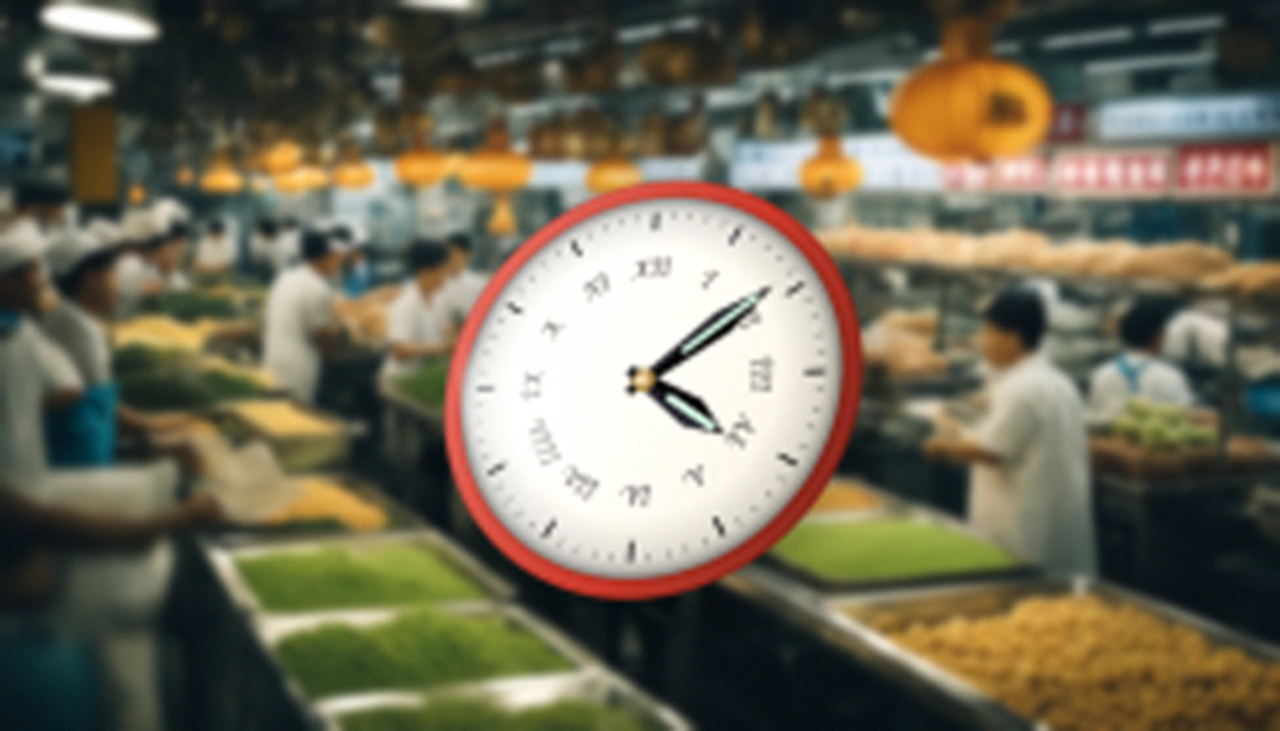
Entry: 4.09
